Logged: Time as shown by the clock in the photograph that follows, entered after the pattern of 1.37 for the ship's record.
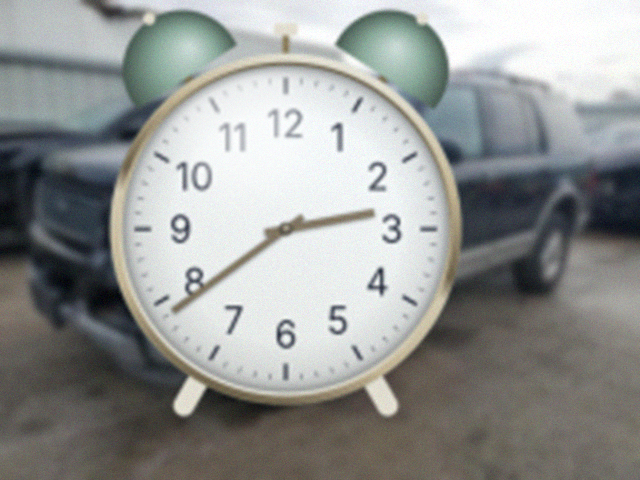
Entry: 2.39
